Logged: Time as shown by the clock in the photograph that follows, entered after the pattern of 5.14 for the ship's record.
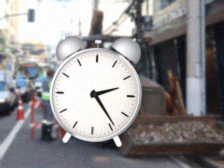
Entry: 2.24
